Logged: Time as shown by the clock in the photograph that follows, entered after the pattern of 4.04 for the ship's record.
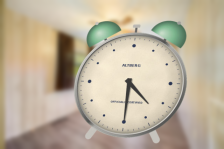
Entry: 4.30
